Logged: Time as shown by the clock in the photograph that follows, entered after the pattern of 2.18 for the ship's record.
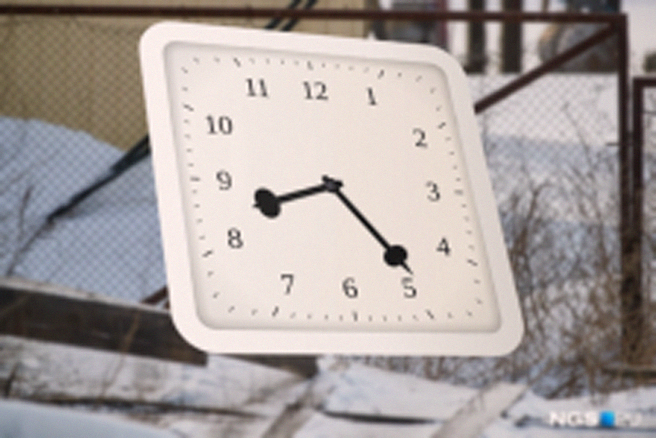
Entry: 8.24
